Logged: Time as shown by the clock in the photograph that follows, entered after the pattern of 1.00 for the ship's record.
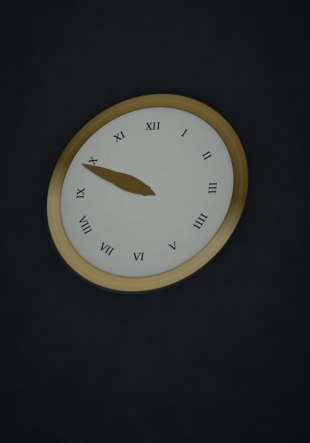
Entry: 9.49
